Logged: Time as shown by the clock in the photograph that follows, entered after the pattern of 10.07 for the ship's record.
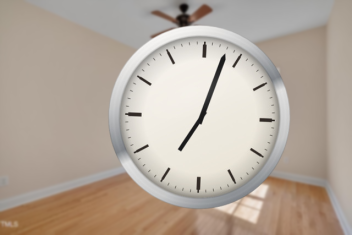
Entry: 7.03
